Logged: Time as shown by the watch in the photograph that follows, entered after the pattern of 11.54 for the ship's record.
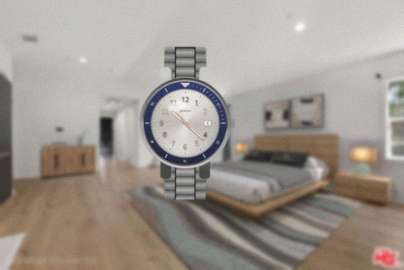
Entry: 10.22
